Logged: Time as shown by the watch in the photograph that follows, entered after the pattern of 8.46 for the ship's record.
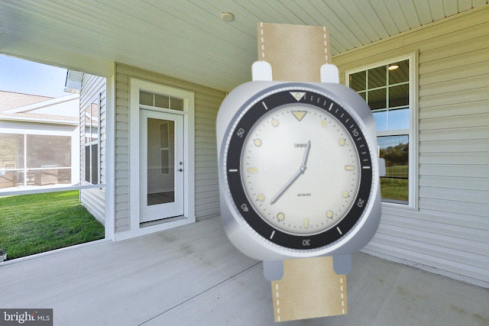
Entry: 12.38
